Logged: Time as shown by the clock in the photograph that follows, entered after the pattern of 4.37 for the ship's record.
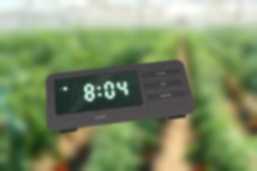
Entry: 8.04
